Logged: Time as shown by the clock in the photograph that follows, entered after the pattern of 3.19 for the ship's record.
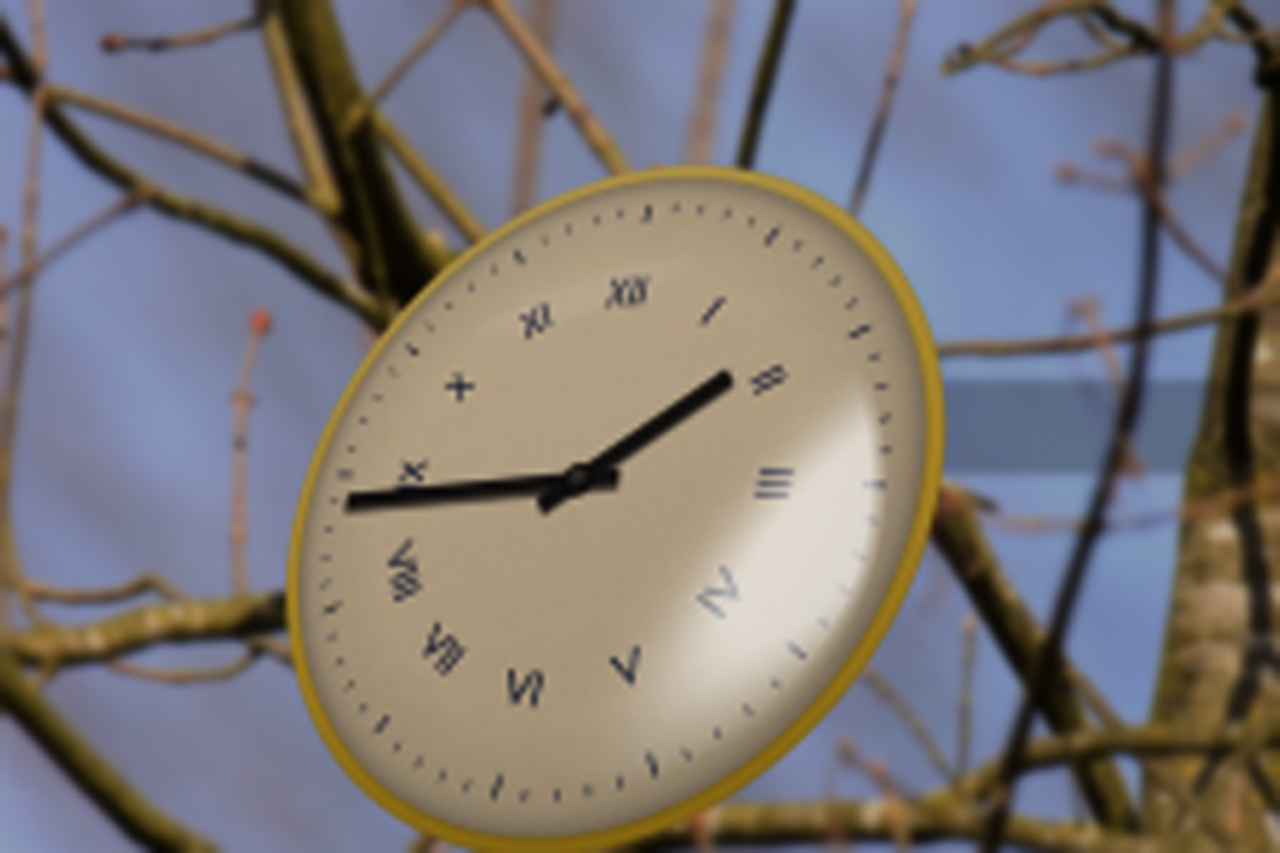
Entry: 1.44
